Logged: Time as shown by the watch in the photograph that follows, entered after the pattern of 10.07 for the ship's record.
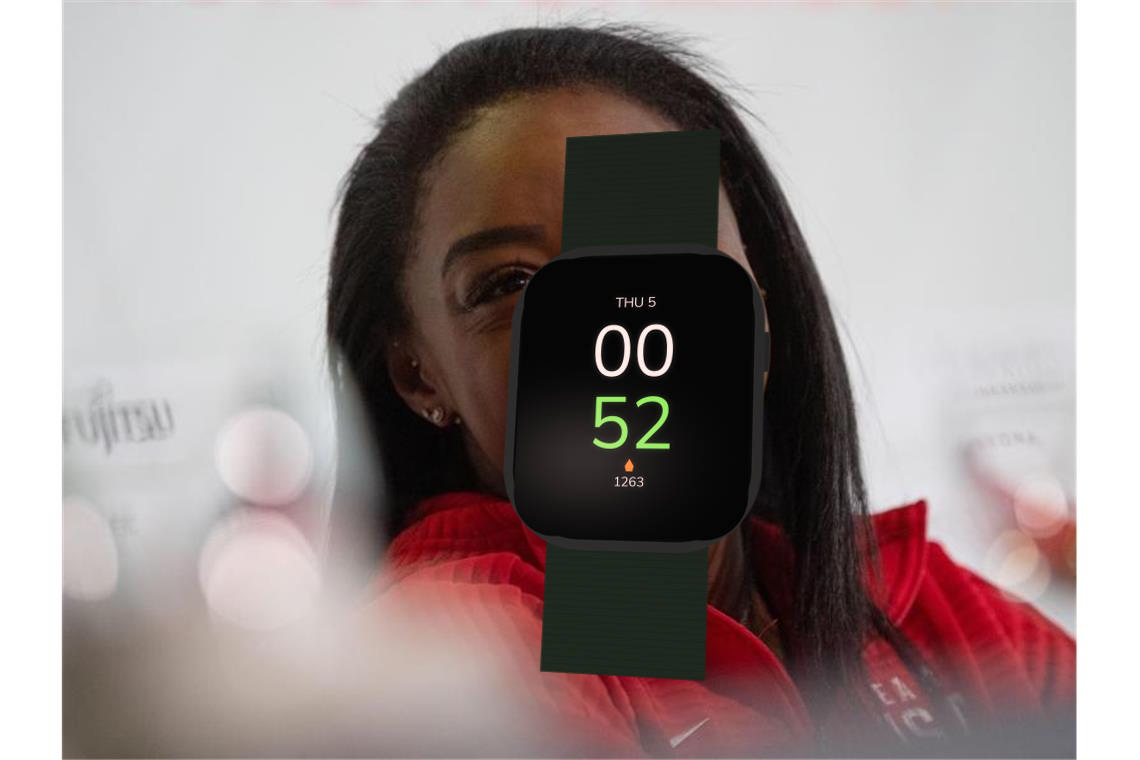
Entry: 0.52
